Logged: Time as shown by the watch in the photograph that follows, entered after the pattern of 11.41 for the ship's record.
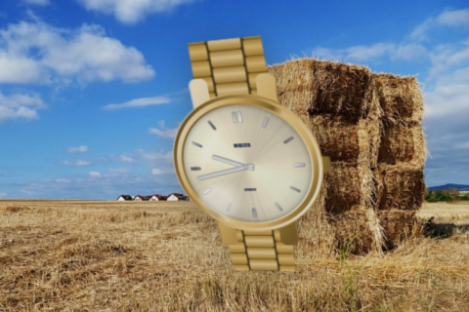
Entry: 9.43
